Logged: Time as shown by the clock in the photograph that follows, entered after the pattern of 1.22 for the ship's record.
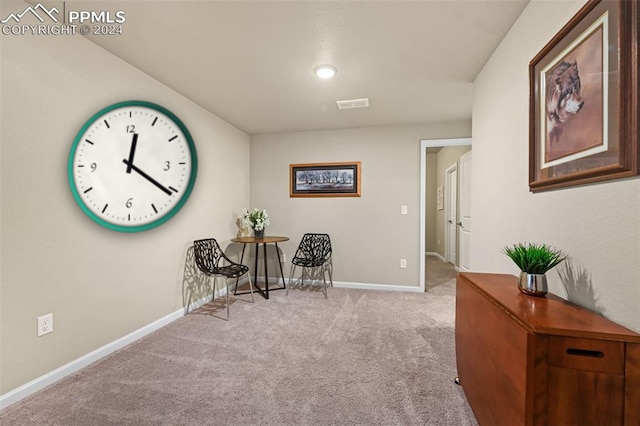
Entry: 12.21
